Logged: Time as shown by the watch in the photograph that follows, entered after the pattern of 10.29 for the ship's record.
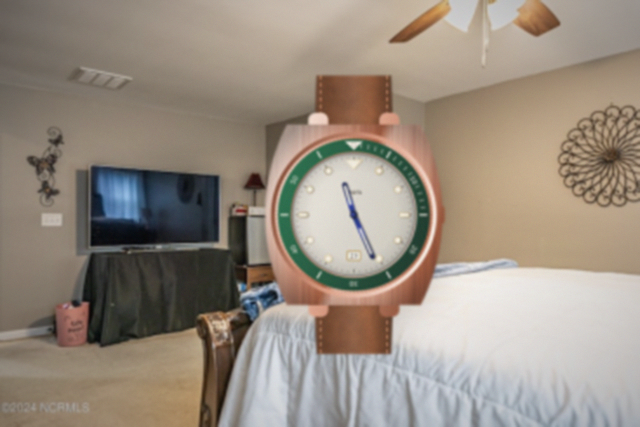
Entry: 11.26
